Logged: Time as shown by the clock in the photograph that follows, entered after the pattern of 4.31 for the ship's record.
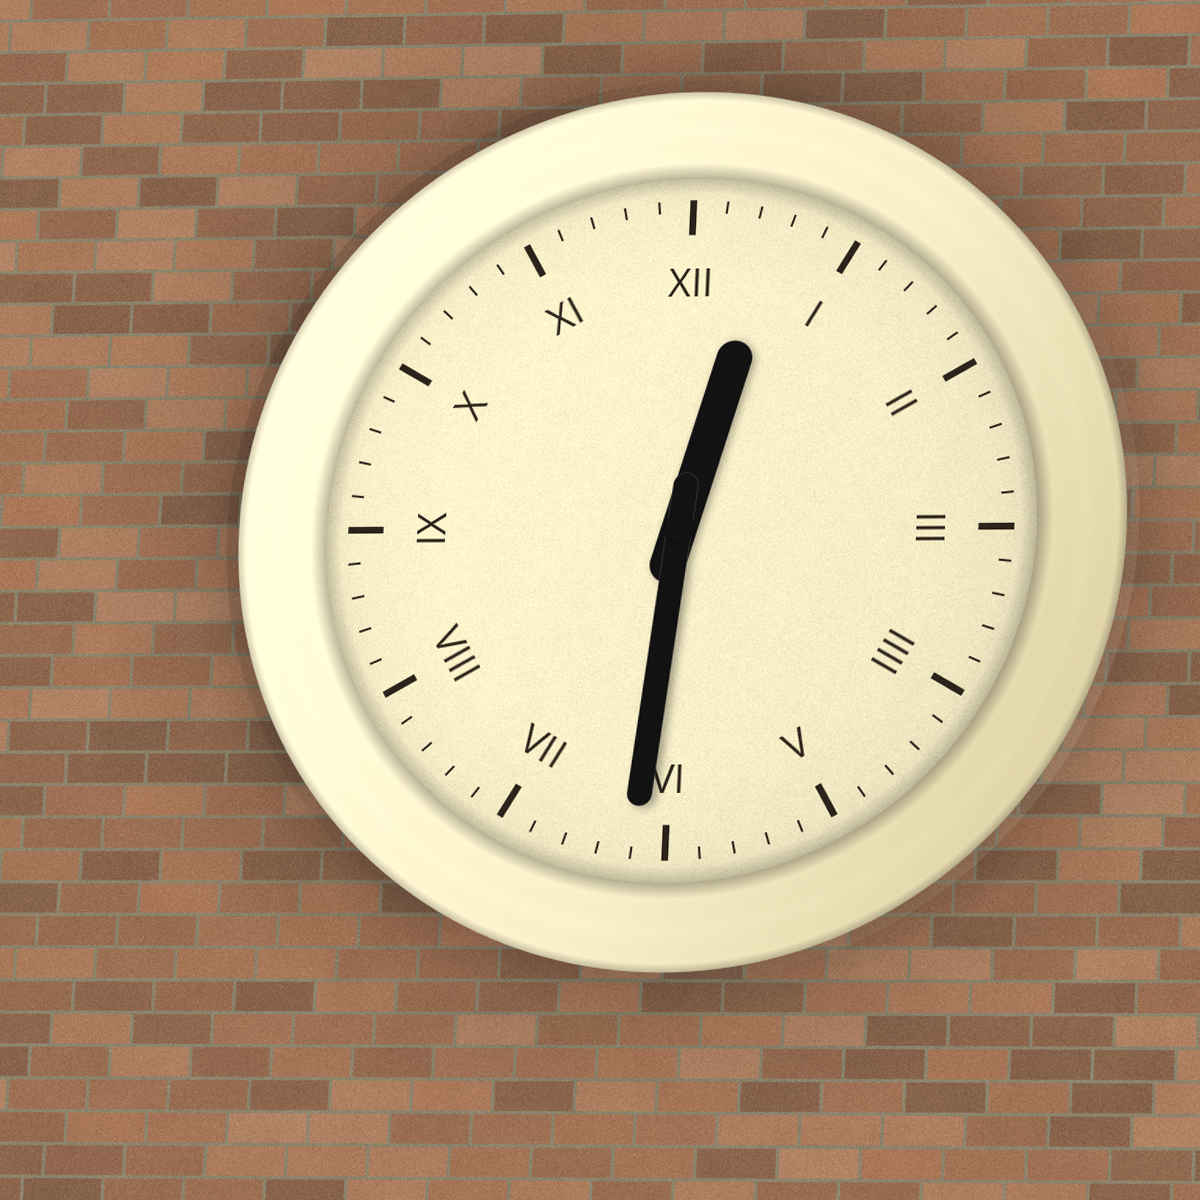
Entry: 12.31
